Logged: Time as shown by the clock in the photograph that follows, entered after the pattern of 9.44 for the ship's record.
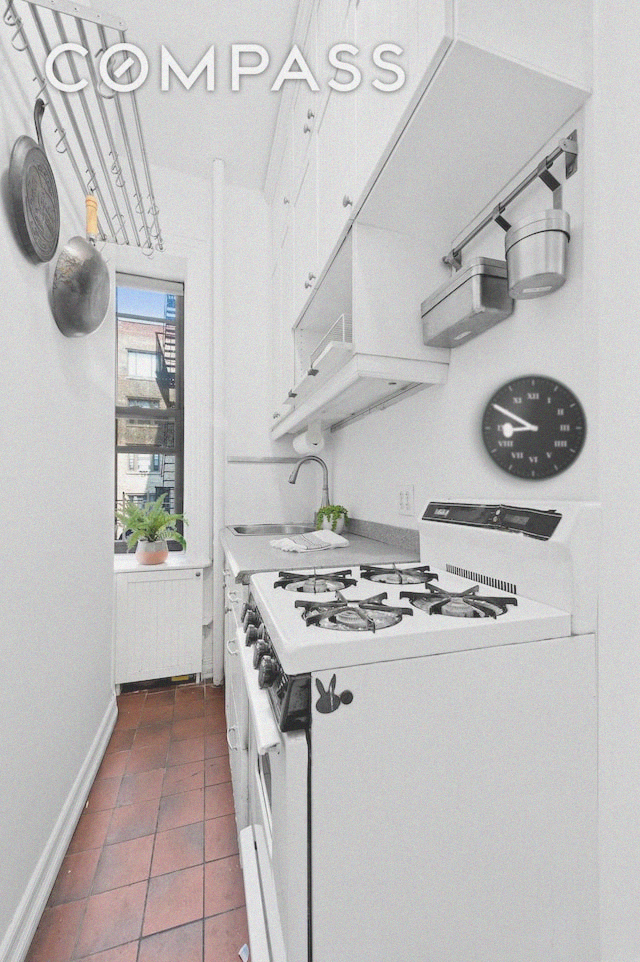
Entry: 8.50
